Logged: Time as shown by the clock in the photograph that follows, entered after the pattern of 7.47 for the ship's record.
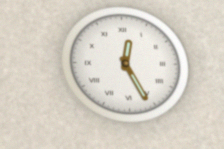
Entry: 12.26
